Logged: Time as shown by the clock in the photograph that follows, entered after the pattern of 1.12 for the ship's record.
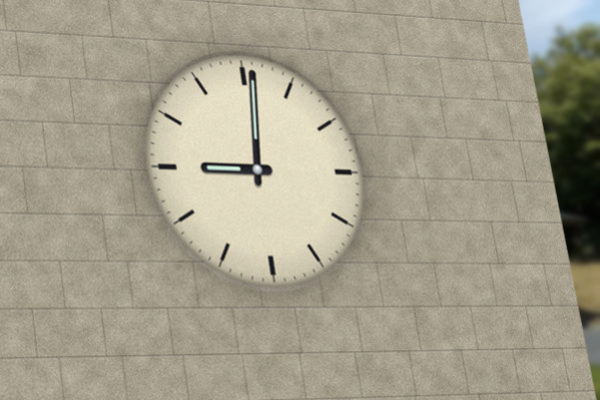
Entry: 9.01
